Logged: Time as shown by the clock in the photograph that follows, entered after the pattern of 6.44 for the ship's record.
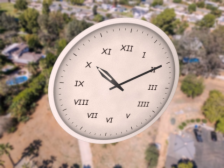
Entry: 10.10
